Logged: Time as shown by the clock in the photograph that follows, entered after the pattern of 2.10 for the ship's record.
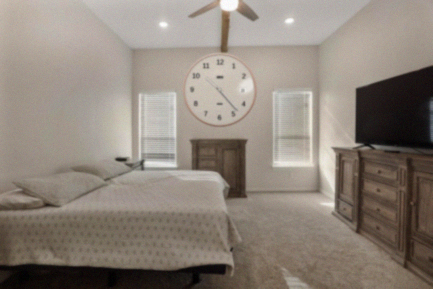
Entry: 10.23
